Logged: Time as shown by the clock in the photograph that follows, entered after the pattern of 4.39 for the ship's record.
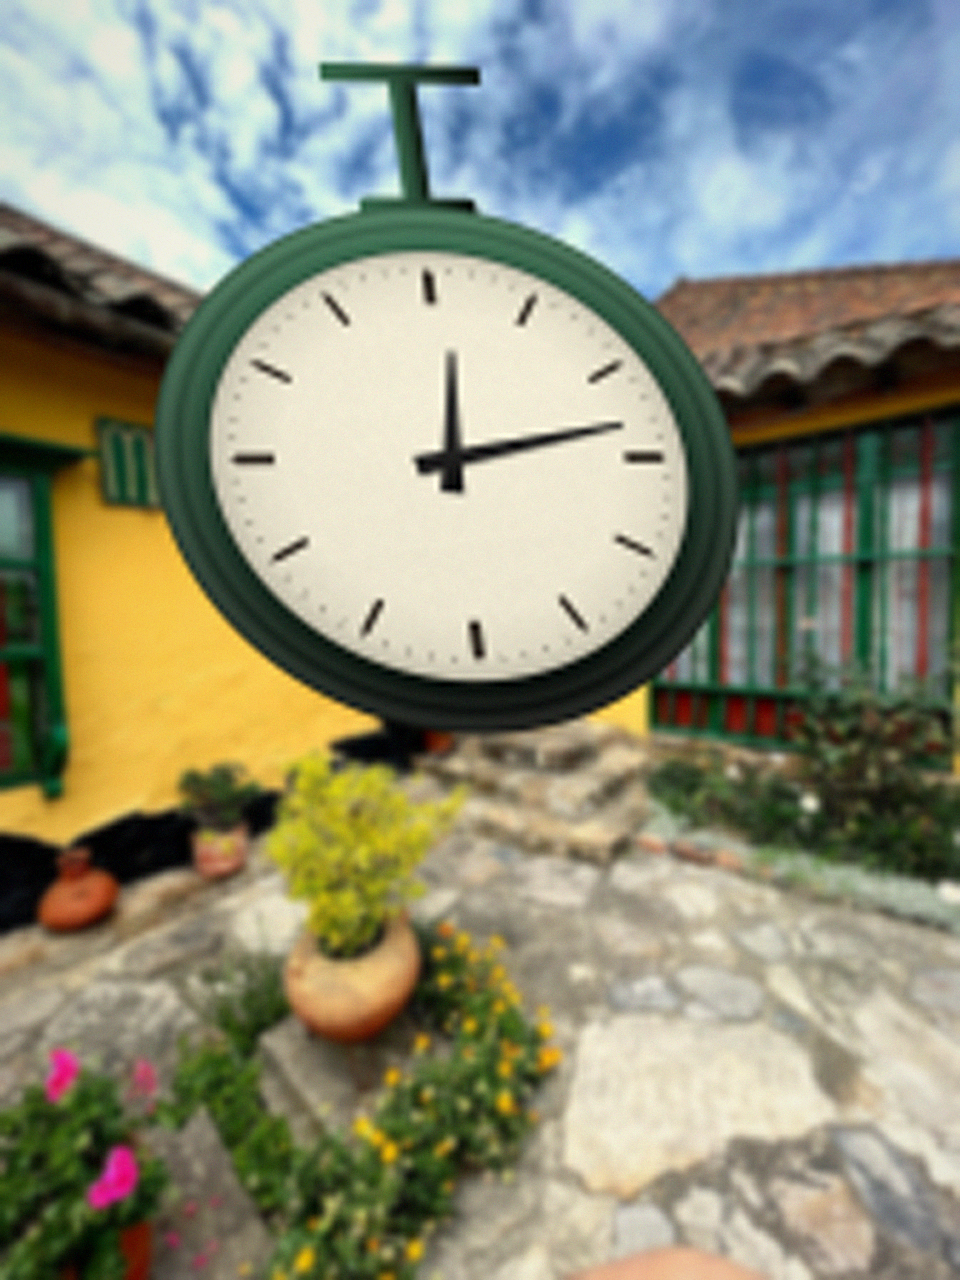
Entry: 12.13
